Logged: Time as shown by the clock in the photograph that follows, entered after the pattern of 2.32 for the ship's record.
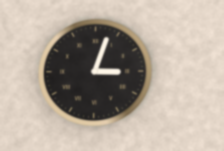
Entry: 3.03
